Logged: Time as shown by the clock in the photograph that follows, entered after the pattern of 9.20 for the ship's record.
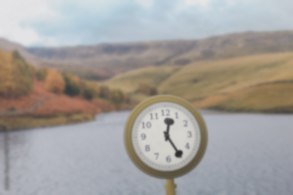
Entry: 12.25
